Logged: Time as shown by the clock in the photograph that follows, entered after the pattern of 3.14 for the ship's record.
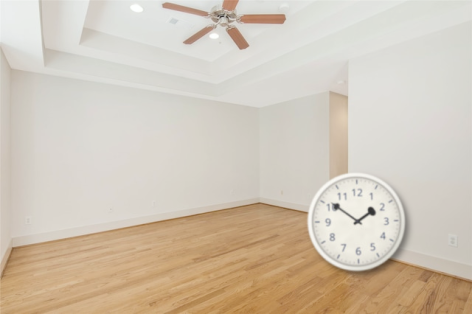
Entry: 1.51
